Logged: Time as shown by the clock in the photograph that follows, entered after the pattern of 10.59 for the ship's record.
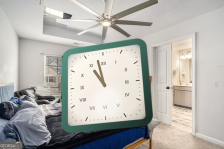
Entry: 10.58
